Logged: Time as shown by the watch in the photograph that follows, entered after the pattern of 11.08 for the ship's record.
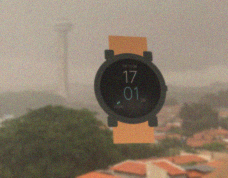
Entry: 17.01
